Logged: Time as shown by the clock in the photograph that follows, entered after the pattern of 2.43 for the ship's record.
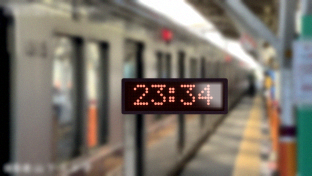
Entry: 23.34
